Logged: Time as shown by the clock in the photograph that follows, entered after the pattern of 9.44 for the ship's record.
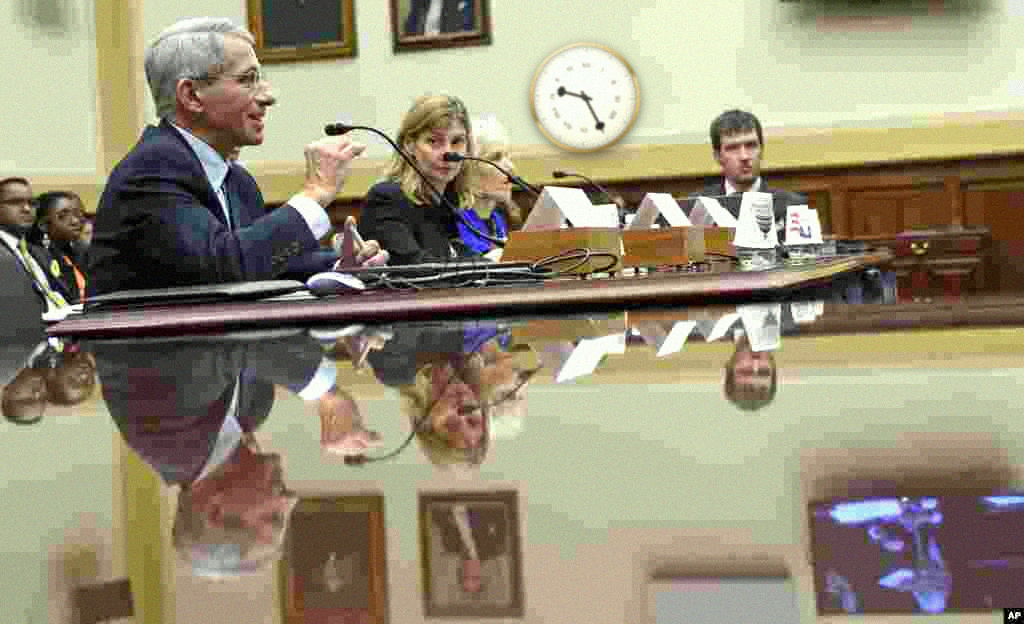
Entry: 9.25
